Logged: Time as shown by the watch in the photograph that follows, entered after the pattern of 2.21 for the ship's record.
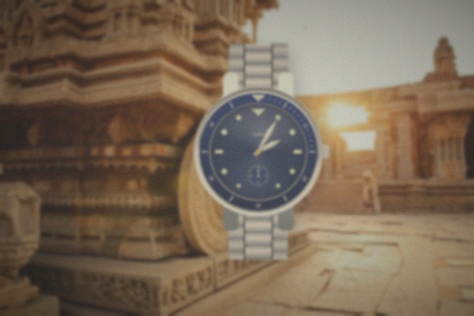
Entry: 2.05
